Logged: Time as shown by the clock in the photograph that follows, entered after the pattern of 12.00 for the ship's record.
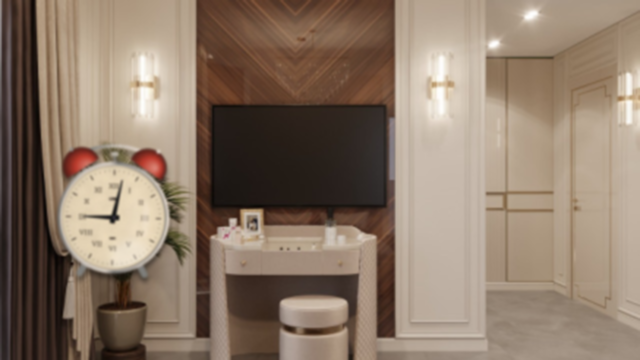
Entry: 9.02
